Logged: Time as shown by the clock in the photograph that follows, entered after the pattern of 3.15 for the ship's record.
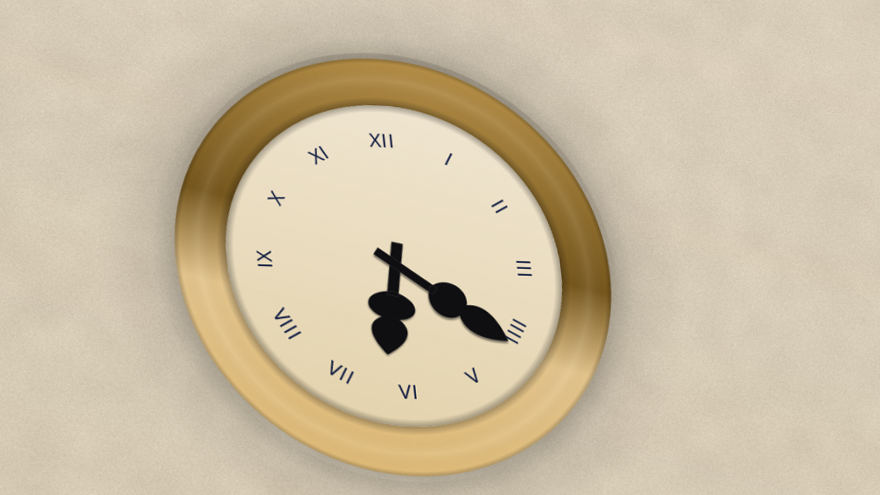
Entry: 6.21
